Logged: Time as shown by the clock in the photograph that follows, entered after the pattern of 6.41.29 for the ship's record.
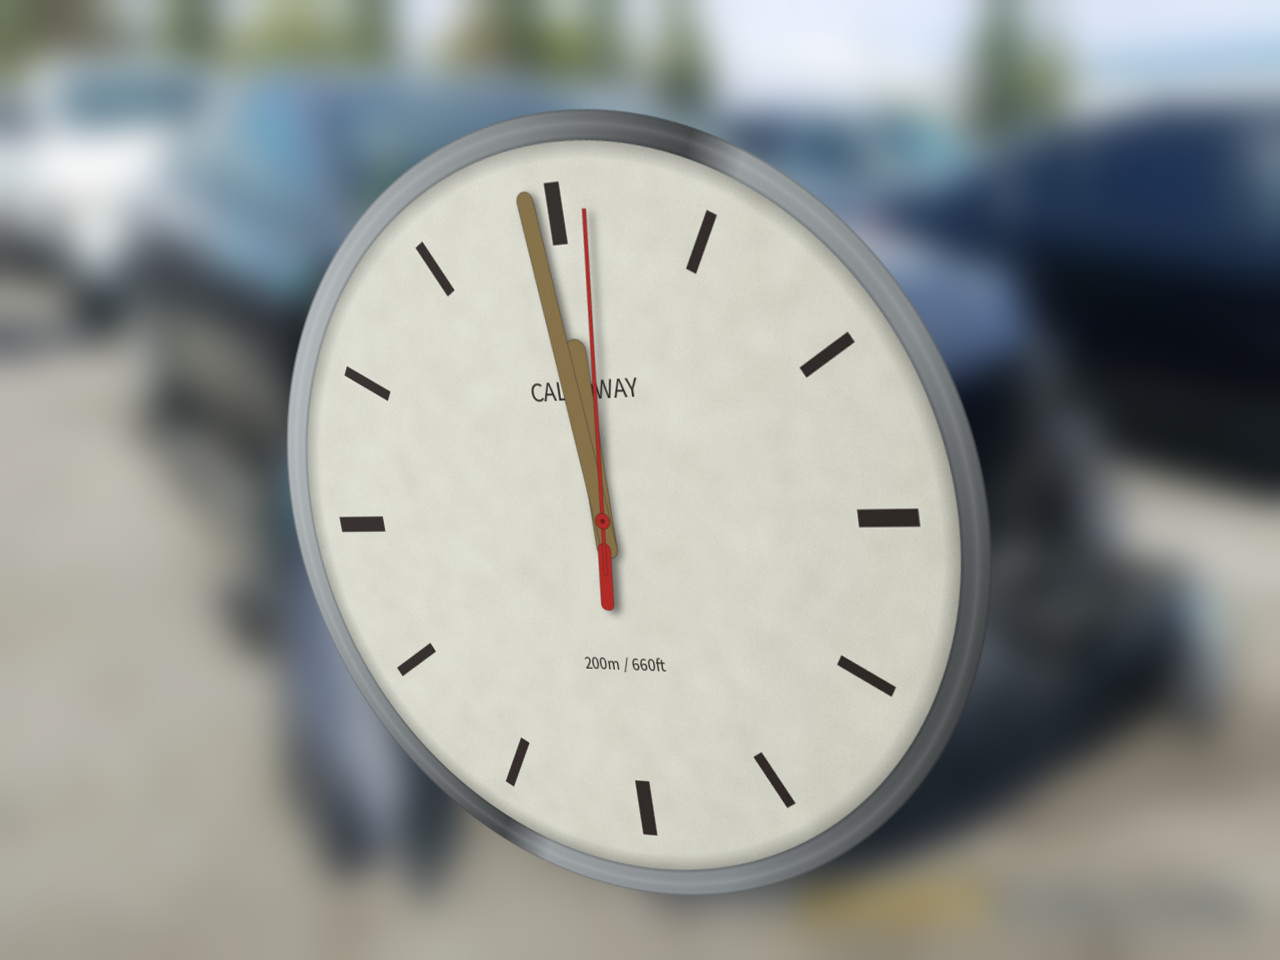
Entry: 11.59.01
